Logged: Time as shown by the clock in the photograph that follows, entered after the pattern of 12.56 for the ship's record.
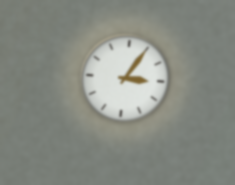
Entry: 3.05
